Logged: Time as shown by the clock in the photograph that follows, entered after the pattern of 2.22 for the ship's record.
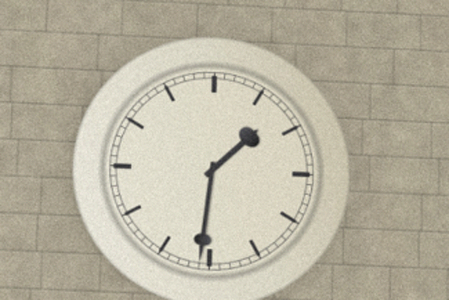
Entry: 1.31
